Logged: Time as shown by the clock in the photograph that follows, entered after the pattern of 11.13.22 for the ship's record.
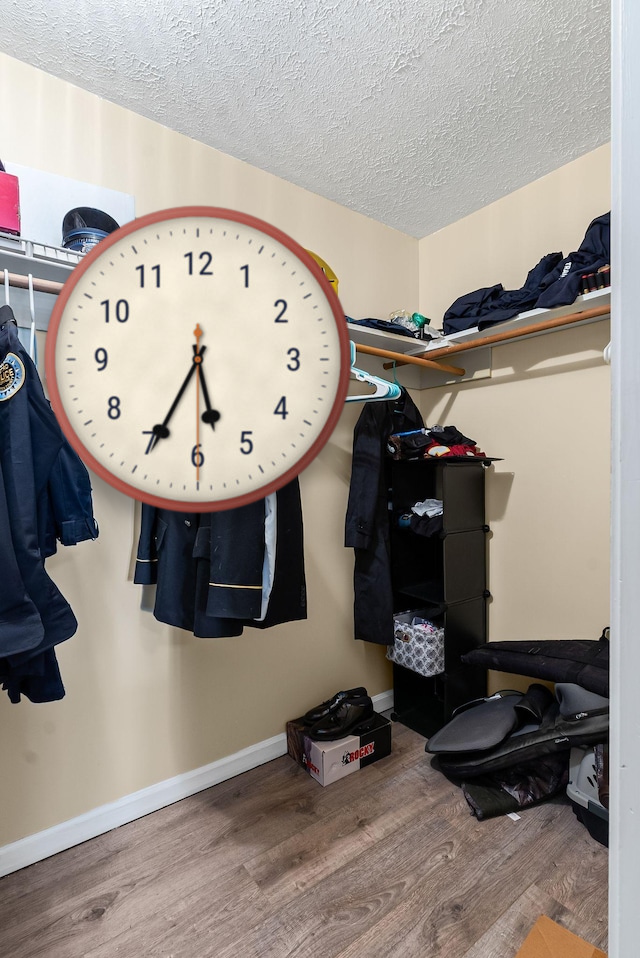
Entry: 5.34.30
